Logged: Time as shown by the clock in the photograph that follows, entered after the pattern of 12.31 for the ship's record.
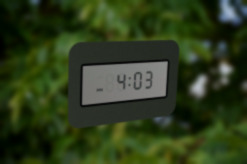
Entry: 4.03
